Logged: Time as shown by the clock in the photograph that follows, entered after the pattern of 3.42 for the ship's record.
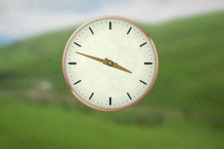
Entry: 3.48
